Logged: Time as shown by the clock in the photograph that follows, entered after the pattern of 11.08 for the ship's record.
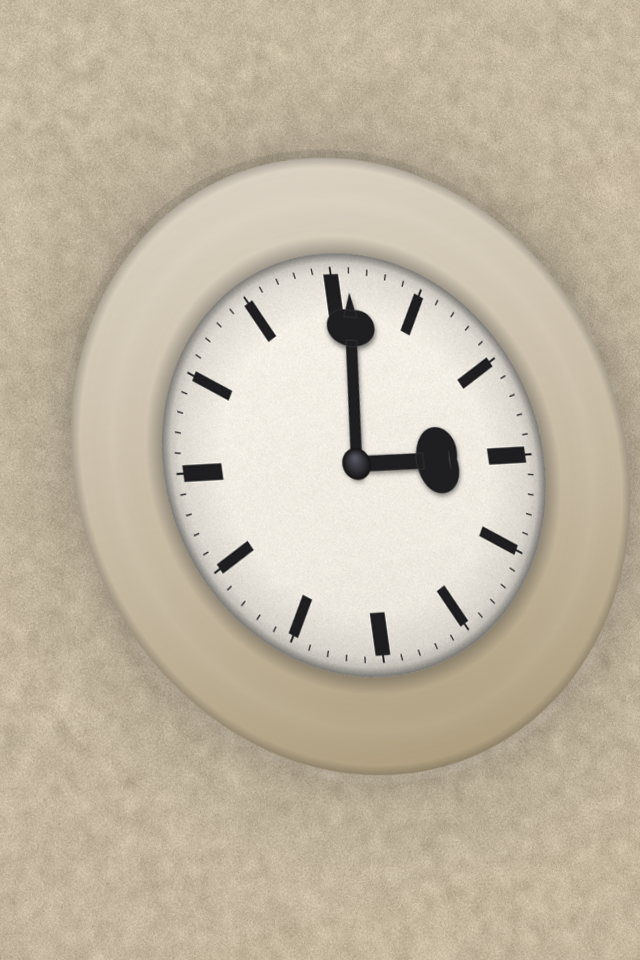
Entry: 3.01
